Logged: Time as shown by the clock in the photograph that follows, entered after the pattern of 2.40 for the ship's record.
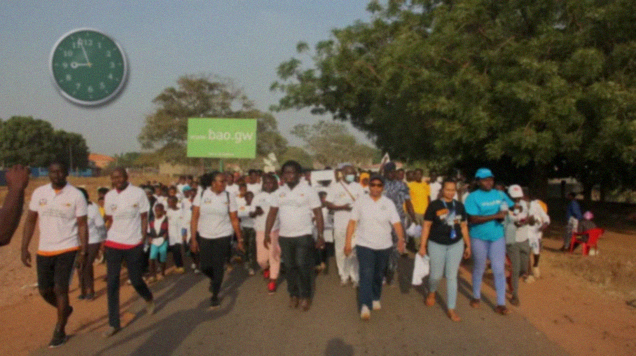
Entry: 8.57
